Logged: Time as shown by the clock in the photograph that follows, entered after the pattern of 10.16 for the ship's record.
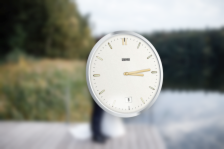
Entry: 3.14
